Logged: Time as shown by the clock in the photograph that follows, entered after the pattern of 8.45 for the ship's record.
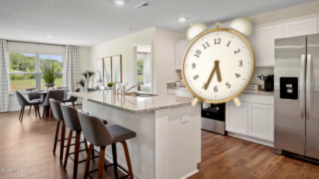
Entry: 5.34
